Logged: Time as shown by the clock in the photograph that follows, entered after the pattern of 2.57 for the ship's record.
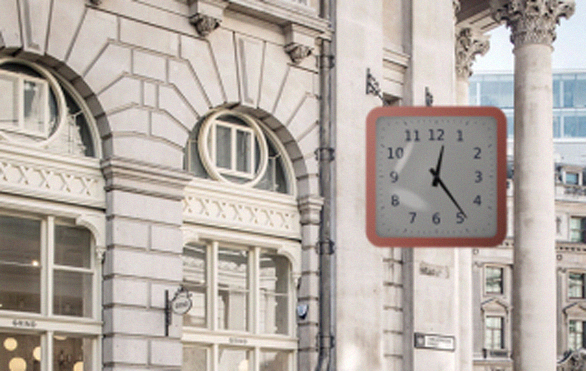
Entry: 12.24
